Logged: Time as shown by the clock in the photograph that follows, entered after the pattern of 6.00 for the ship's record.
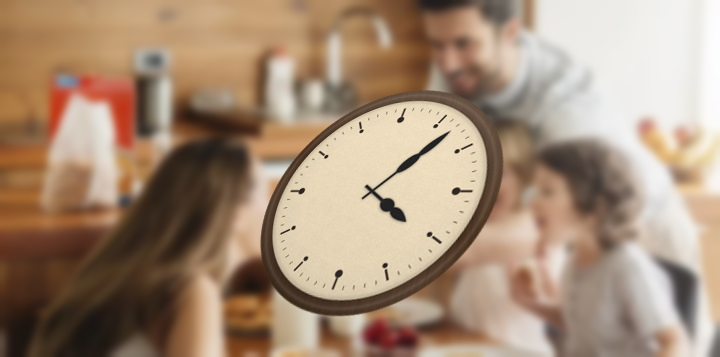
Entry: 4.07
